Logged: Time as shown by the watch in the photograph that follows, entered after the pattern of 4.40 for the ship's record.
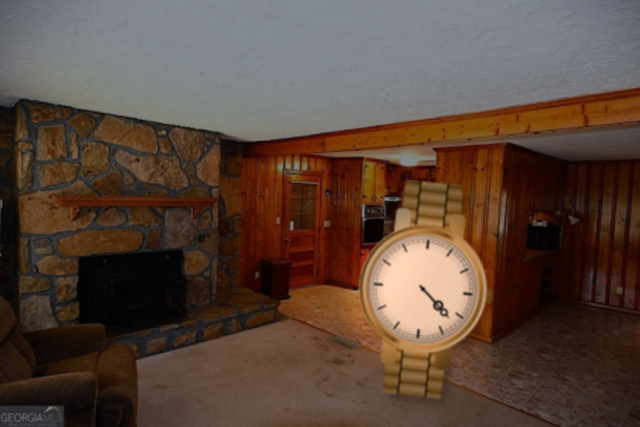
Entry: 4.22
